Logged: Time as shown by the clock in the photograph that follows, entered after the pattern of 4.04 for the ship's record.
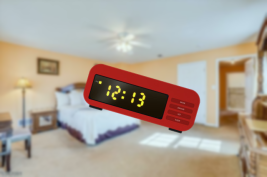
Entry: 12.13
